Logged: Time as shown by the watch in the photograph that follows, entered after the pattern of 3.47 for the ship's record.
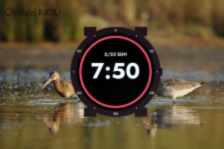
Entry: 7.50
